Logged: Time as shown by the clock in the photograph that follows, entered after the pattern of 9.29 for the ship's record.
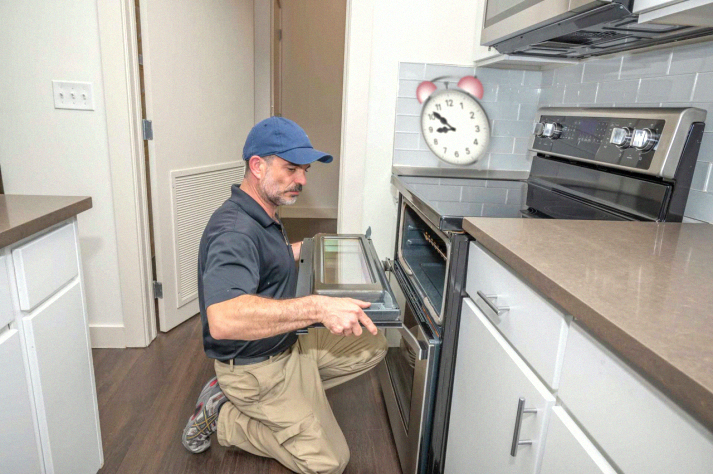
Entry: 8.52
